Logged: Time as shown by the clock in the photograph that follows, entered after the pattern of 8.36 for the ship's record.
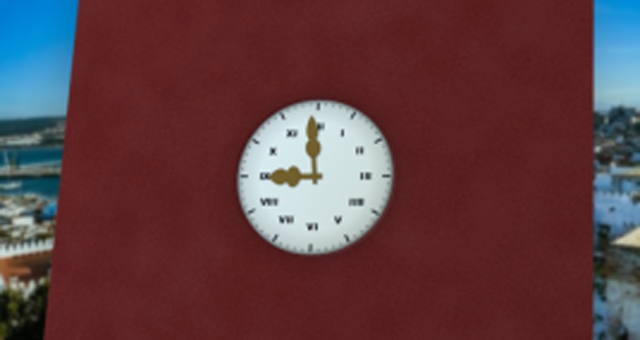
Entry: 8.59
